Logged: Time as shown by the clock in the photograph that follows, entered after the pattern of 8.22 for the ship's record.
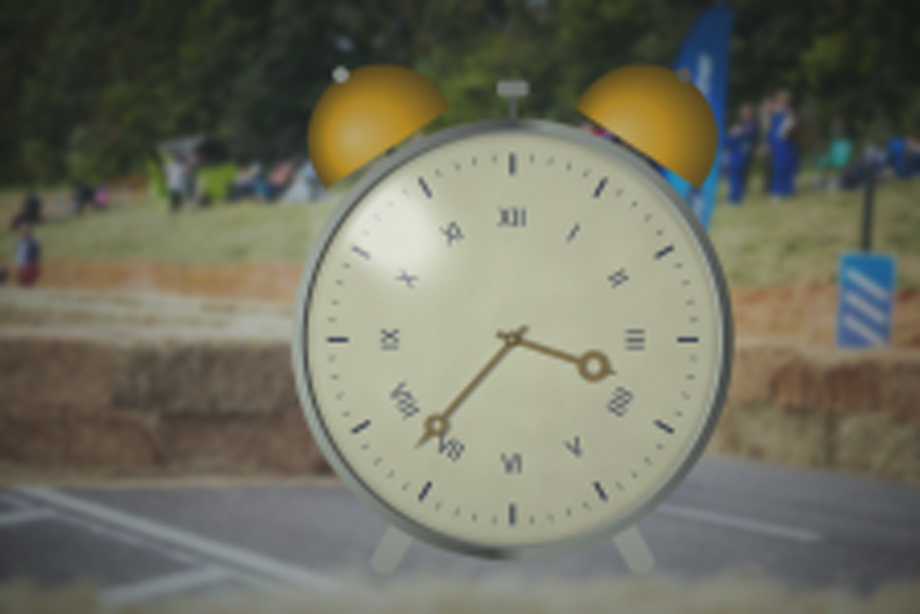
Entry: 3.37
